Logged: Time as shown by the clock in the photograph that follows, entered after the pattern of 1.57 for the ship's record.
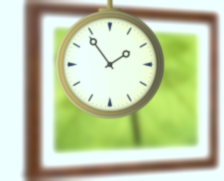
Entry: 1.54
